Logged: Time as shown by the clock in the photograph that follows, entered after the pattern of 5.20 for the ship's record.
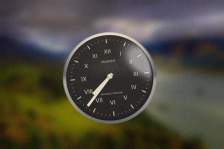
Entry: 7.37
